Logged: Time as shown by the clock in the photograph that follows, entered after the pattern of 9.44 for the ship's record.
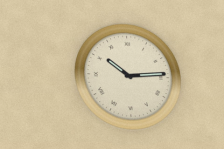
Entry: 10.14
